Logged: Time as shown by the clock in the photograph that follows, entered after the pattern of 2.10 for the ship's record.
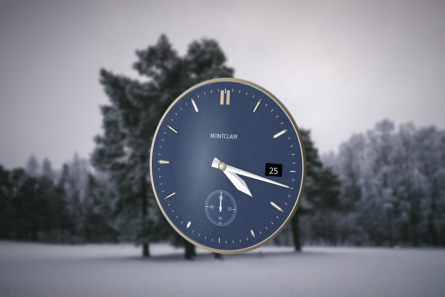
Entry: 4.17
